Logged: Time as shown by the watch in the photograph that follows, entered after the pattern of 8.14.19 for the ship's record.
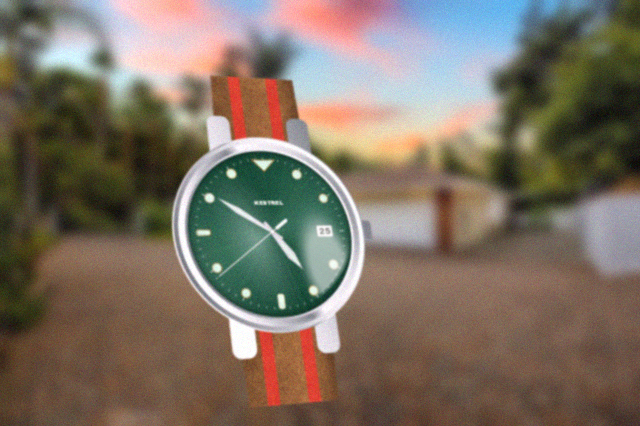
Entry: 4.50.39
